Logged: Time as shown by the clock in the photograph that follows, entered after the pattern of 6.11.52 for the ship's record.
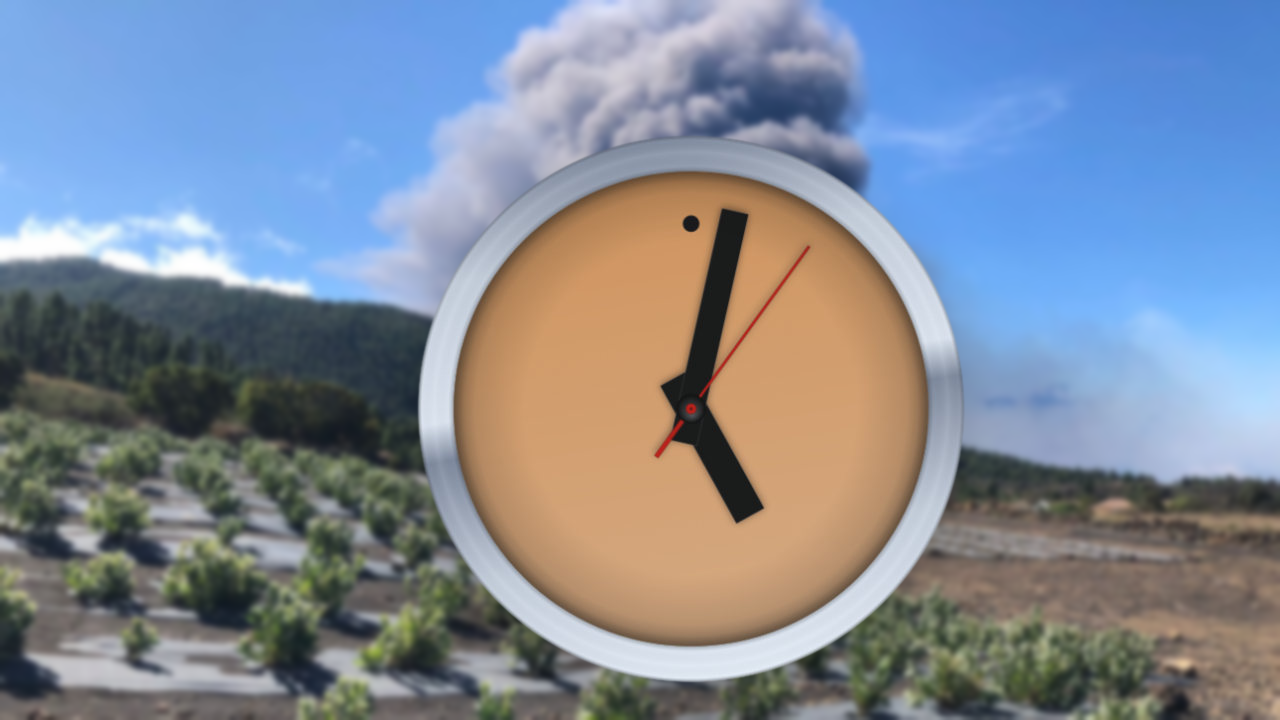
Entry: 5.02.06
